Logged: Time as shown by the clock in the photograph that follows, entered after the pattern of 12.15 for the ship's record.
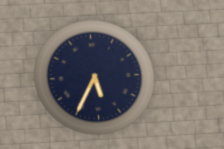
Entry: 5.35
